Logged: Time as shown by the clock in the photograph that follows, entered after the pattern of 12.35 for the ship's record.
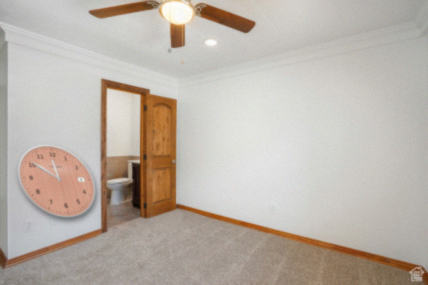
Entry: 11.51
